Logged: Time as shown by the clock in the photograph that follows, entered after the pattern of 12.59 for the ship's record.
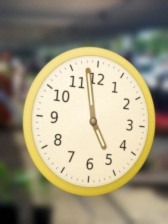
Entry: 4.58
